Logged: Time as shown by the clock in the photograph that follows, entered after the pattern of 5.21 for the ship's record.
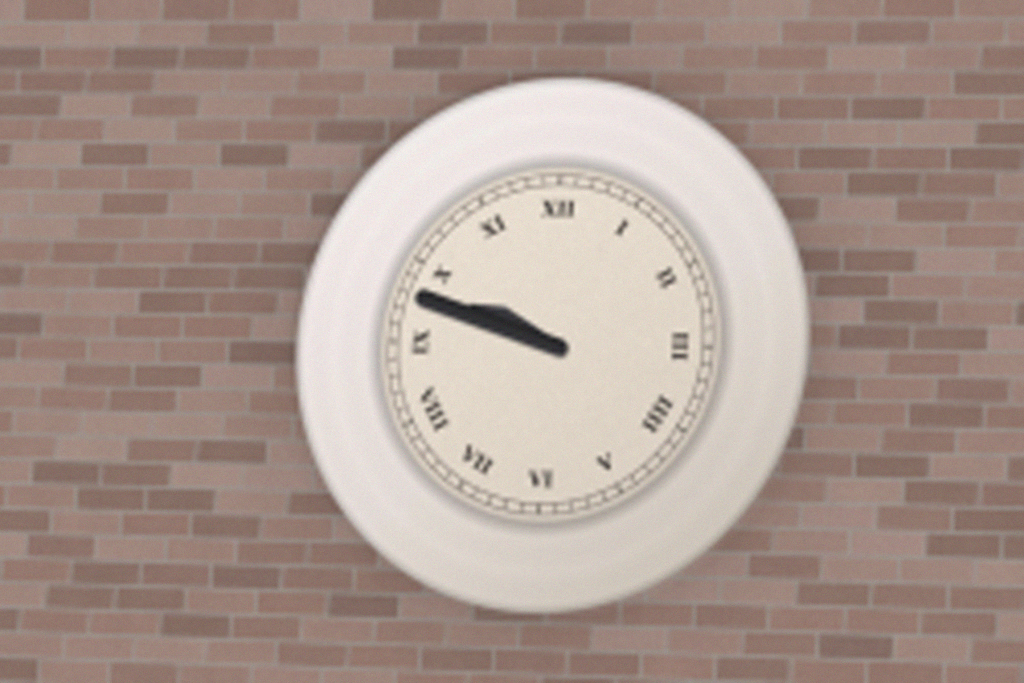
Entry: 9.48
